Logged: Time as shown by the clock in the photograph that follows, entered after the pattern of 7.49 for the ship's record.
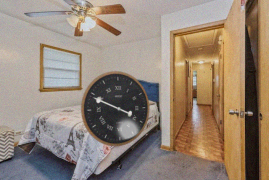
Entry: 3.49
